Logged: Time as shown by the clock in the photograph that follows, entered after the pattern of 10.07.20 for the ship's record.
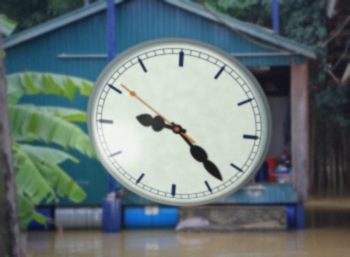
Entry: 9.22.51
